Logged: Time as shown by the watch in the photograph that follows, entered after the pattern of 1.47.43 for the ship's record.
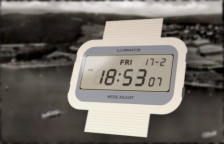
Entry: 18.53.07
